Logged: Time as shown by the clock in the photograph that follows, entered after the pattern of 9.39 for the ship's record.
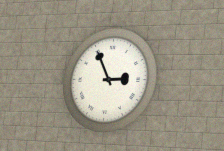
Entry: 2.55
